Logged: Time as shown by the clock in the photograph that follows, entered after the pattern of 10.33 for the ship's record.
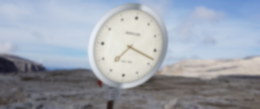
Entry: 7.18
